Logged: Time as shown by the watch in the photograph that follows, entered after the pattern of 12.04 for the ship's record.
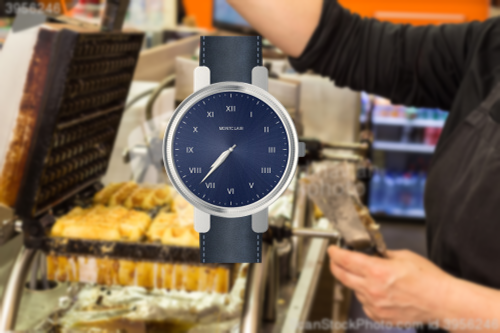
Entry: 7.37
